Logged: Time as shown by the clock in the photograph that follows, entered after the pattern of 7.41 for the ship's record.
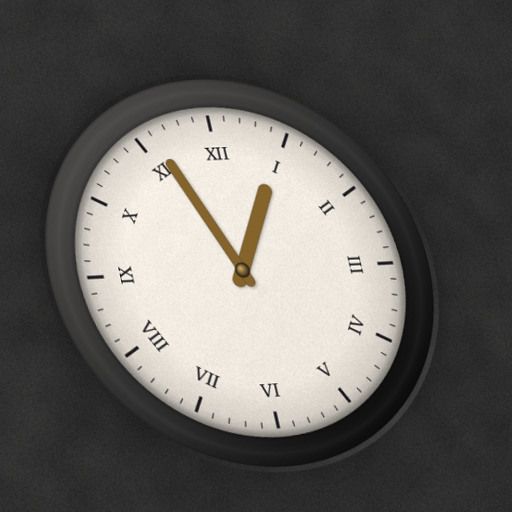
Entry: 12.56
